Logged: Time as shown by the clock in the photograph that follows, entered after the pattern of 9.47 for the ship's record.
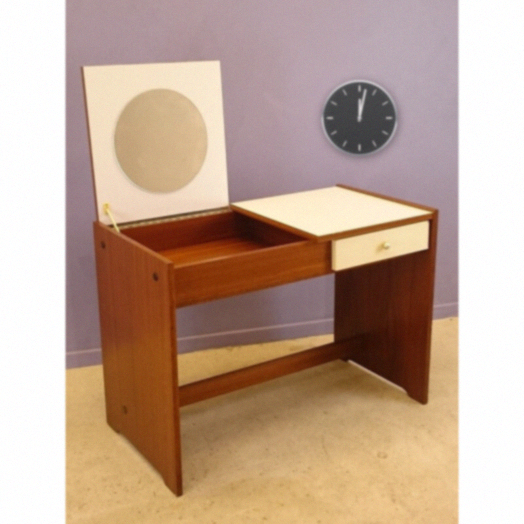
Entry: 12.02
